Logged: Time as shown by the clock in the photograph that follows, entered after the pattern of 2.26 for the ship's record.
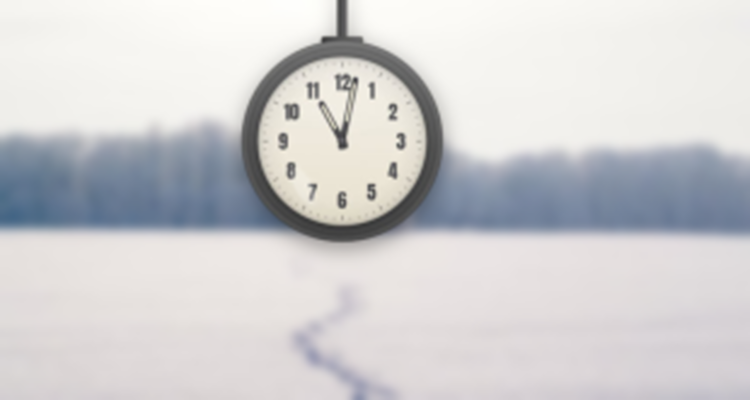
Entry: 11.02
